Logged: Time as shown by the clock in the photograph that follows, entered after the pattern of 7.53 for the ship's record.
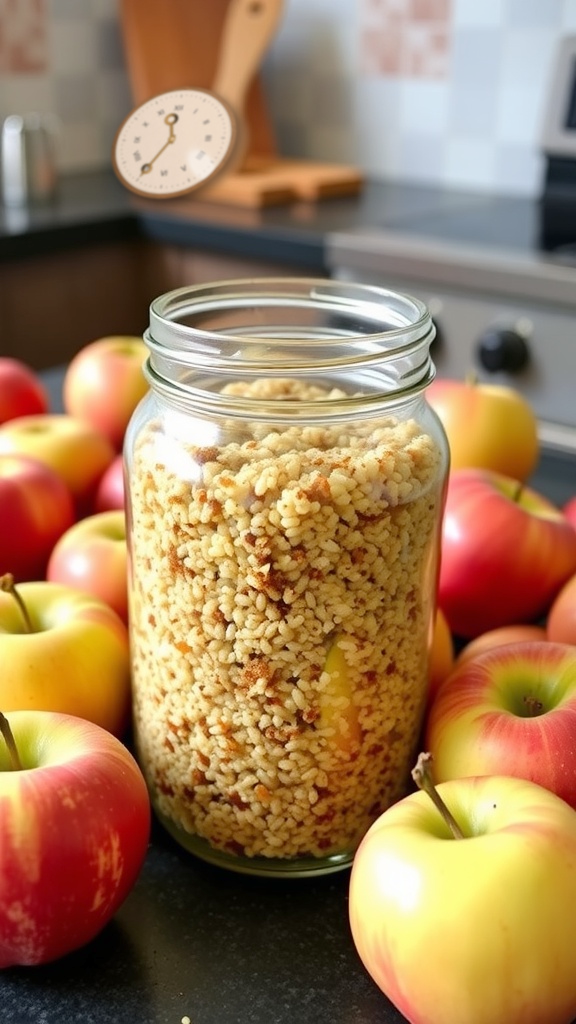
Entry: 11.35
